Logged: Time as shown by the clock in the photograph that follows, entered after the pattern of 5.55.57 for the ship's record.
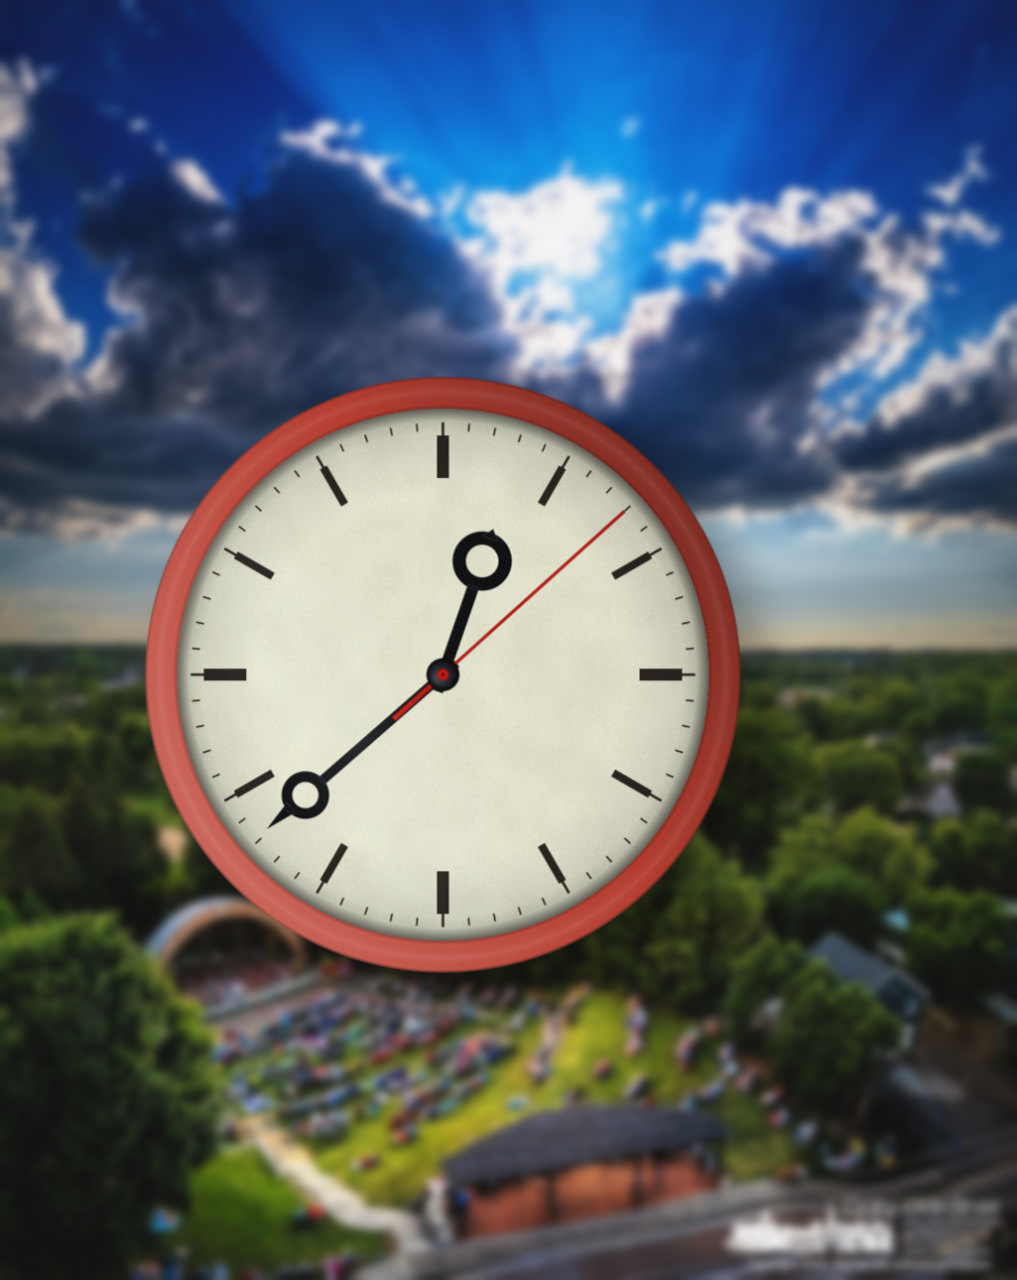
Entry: 12.38.08
